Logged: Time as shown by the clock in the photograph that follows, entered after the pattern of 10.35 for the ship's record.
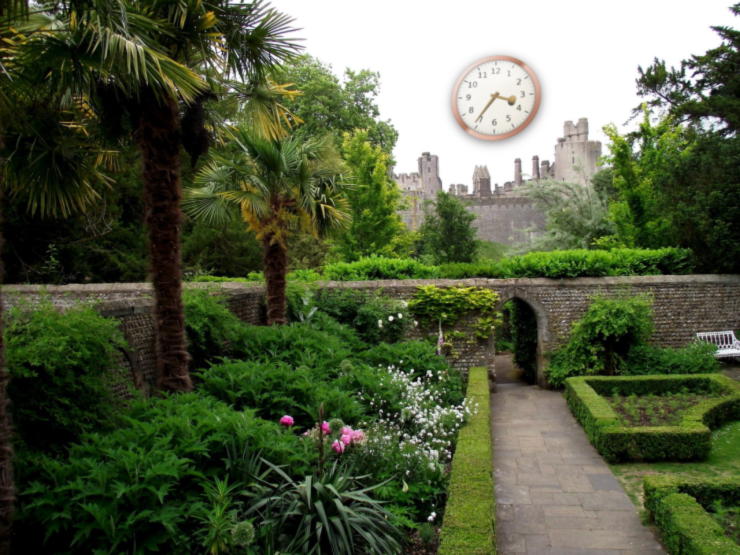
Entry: 3.36
